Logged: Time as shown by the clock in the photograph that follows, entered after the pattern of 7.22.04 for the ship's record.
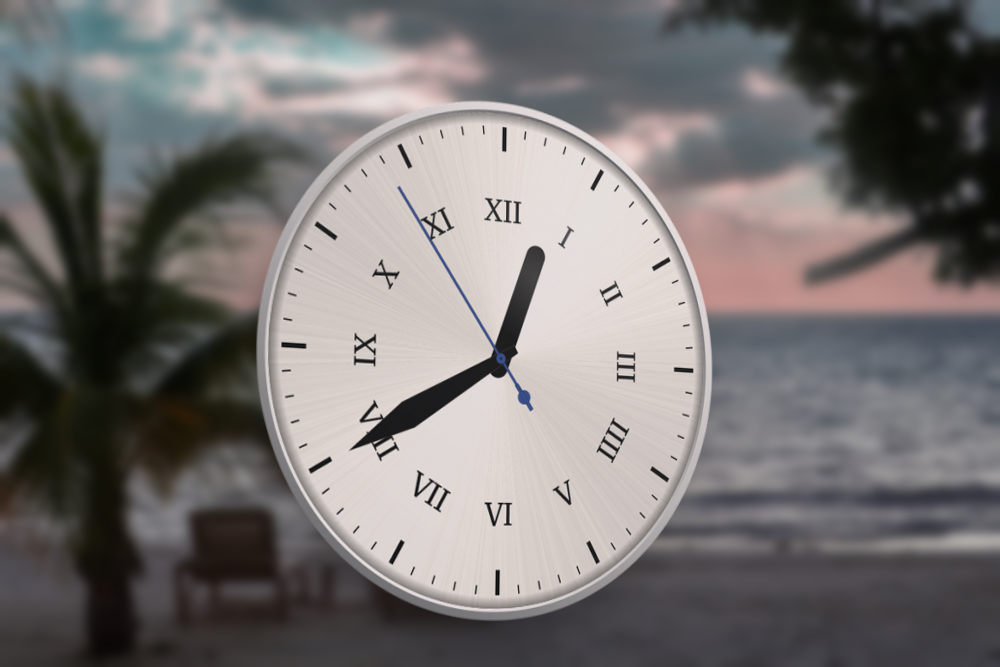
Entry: 12.39.54
